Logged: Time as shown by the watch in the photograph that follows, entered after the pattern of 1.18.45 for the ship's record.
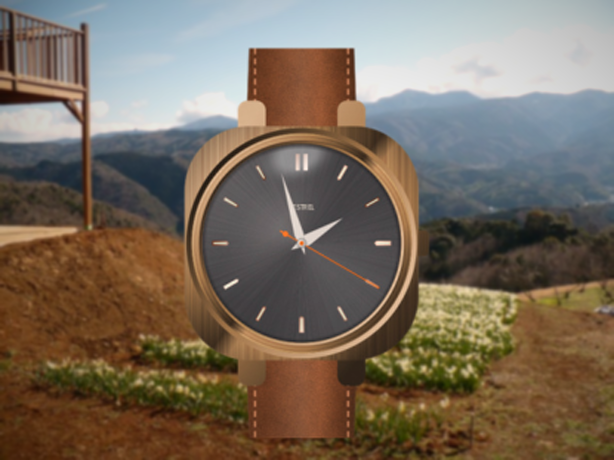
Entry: 1.57.20
